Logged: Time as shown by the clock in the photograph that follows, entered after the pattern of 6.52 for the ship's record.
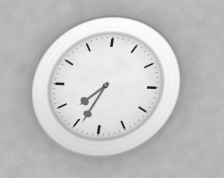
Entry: 7.34
